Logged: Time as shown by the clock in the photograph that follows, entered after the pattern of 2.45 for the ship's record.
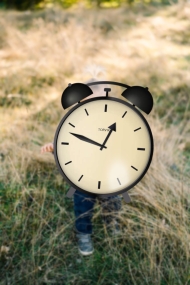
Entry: 12.48
